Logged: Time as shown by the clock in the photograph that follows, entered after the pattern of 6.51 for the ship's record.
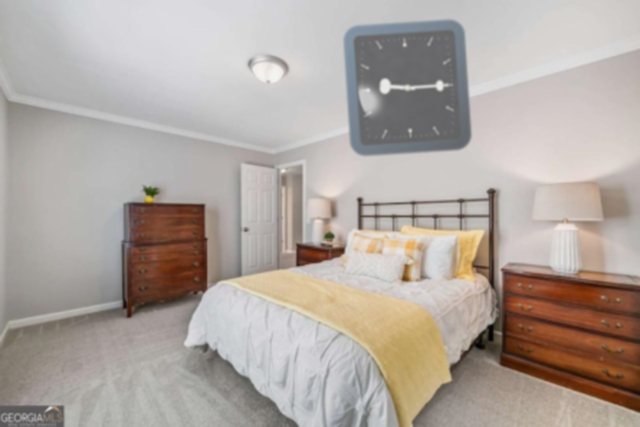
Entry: 9.15
